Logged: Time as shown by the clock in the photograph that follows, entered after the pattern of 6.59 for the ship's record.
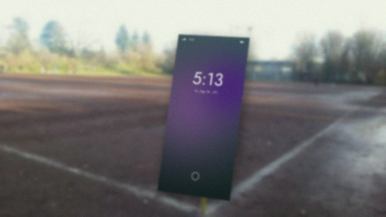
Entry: 5.13
